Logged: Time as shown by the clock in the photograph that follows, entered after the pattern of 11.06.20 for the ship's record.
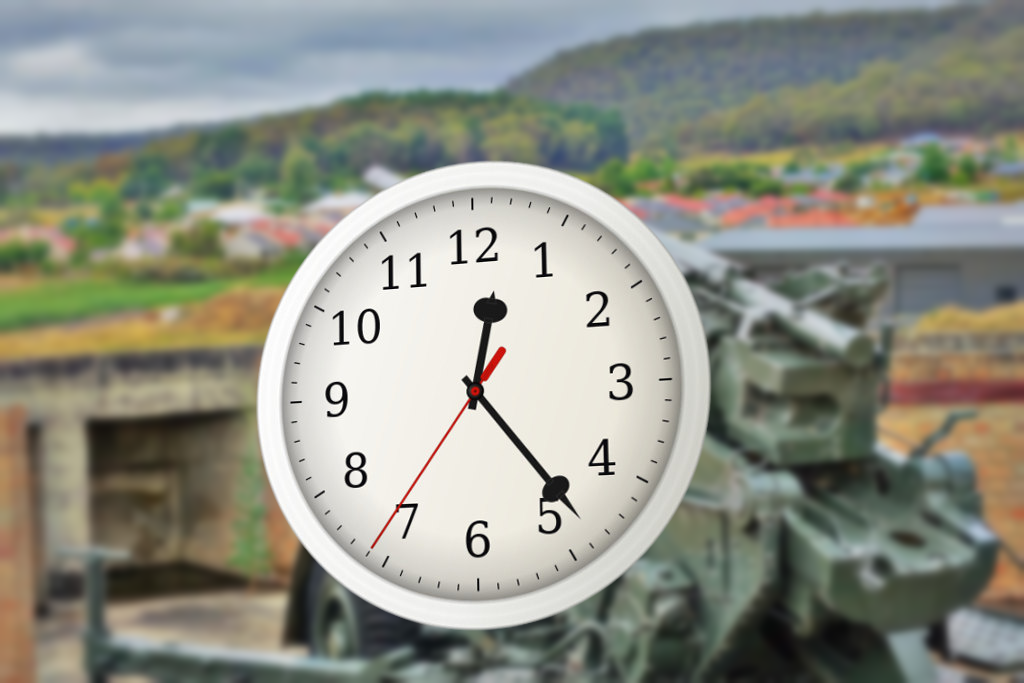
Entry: 12.23.36
